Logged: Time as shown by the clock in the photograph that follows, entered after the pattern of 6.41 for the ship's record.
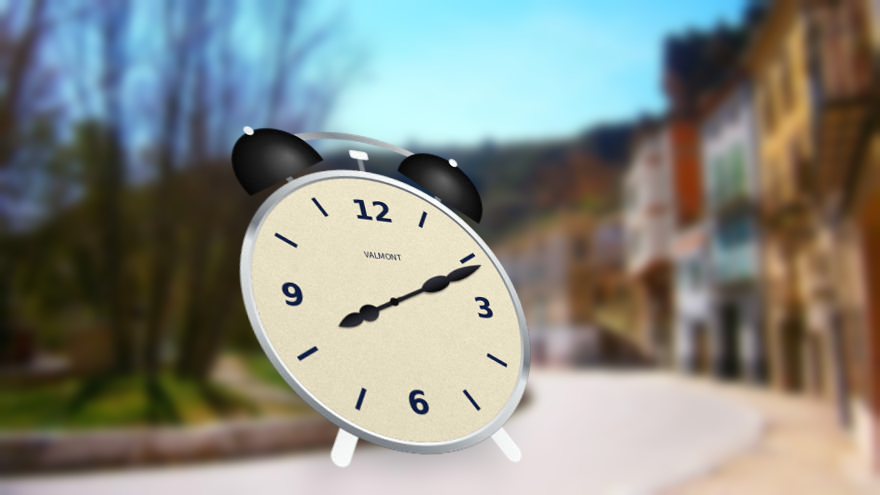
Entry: 8.11
